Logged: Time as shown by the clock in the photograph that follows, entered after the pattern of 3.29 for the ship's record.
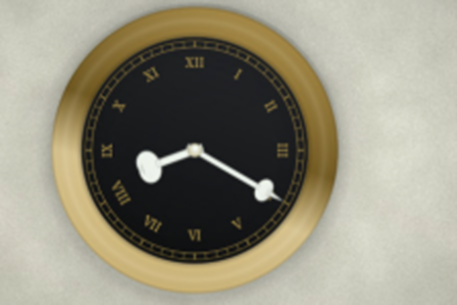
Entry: 8.20
